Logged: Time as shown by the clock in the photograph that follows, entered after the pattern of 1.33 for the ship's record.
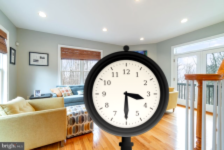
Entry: 3.30
